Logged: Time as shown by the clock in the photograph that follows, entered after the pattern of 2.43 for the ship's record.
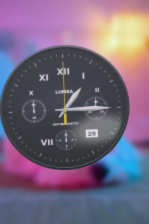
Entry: 1.15
